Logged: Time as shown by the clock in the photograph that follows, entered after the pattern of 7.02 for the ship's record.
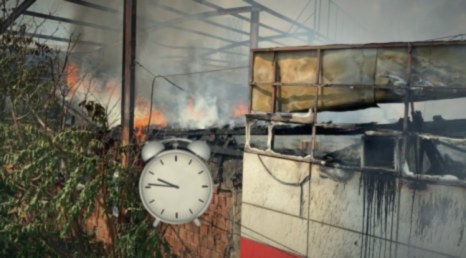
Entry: 9.46
